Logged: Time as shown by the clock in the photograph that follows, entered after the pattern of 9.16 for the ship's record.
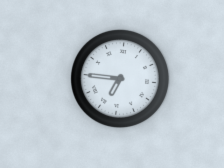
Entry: 6.45
